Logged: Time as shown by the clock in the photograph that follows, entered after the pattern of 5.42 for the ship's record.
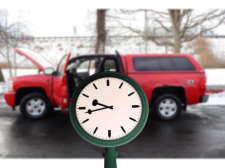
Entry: 9.43
